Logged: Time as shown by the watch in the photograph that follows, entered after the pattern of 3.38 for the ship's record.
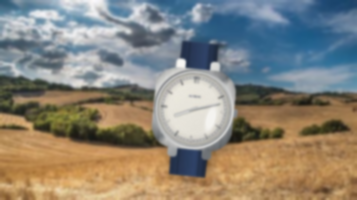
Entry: 8.12
